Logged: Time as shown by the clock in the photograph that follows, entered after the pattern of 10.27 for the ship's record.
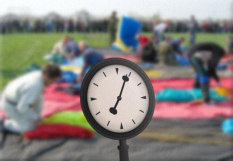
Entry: 7.04
